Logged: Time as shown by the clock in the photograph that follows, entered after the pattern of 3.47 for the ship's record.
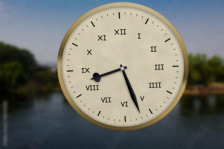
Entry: 8.27
